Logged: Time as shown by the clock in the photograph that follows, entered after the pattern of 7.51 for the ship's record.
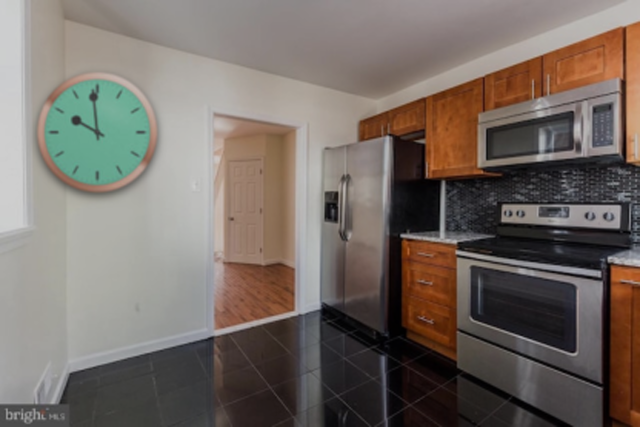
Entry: 9.59
